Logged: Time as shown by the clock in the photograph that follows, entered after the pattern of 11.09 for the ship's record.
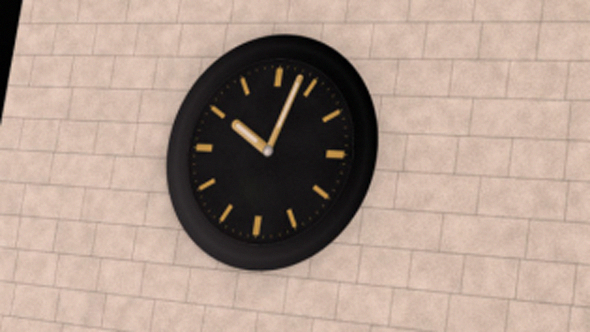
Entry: 10.03
